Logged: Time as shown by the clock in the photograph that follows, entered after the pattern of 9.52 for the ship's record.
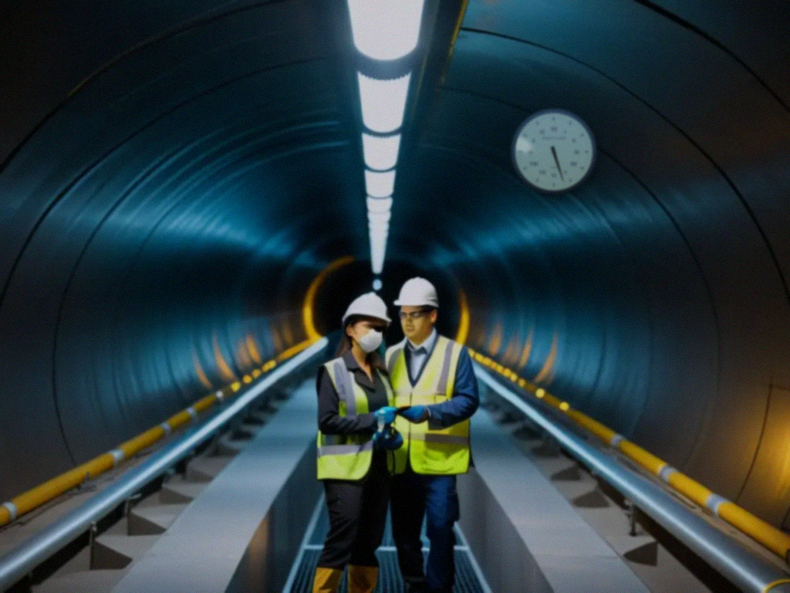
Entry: 5.27
